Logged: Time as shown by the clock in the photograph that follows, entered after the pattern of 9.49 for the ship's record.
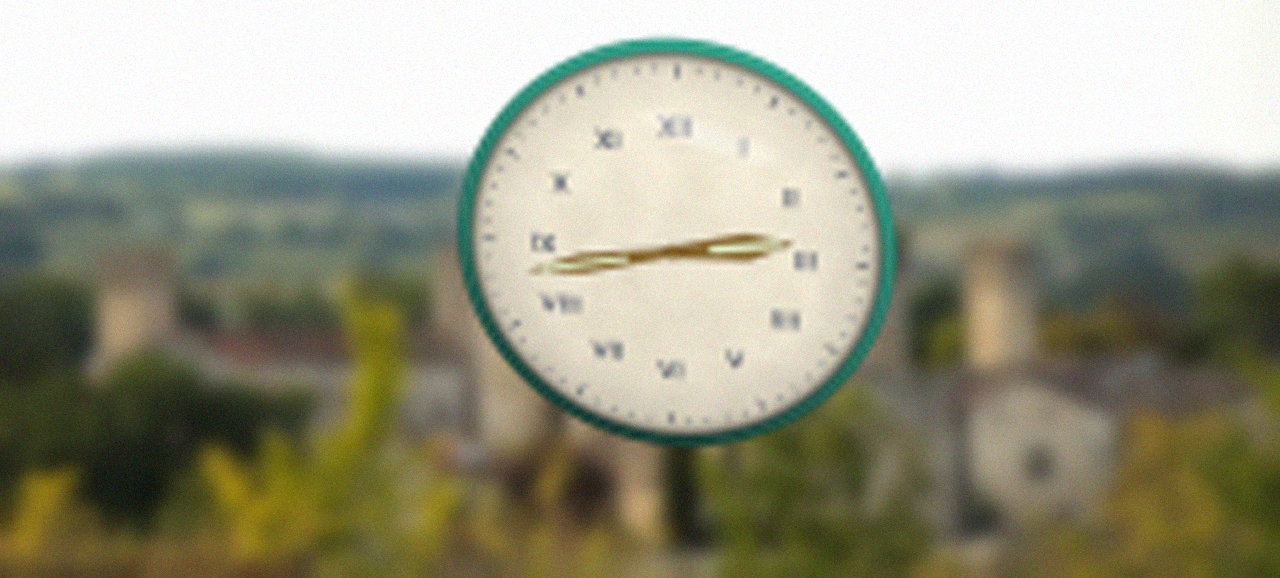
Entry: 2.43
